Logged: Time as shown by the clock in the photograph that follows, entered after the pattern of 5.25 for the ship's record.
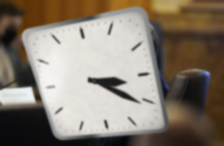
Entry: 3.21
